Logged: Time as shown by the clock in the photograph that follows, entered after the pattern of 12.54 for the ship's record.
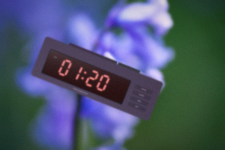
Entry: 1.20
